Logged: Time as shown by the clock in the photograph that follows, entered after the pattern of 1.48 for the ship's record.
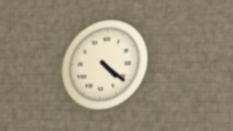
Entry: 4.21
